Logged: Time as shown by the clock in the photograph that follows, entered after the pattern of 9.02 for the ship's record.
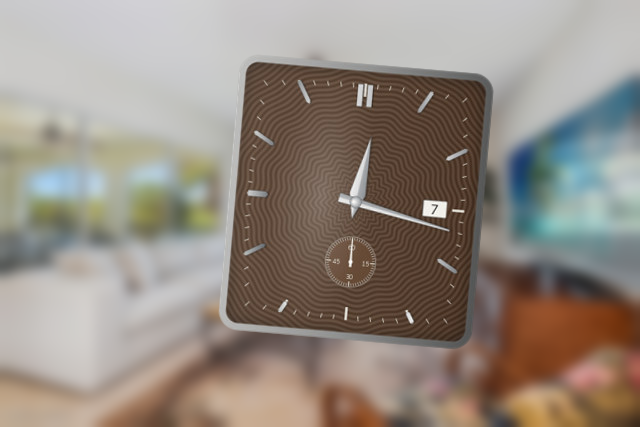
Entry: 12.17
